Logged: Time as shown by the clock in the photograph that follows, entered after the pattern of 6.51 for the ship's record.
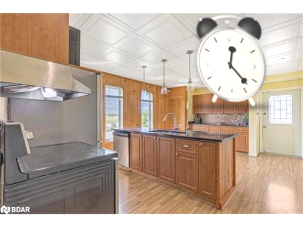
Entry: 12.23
